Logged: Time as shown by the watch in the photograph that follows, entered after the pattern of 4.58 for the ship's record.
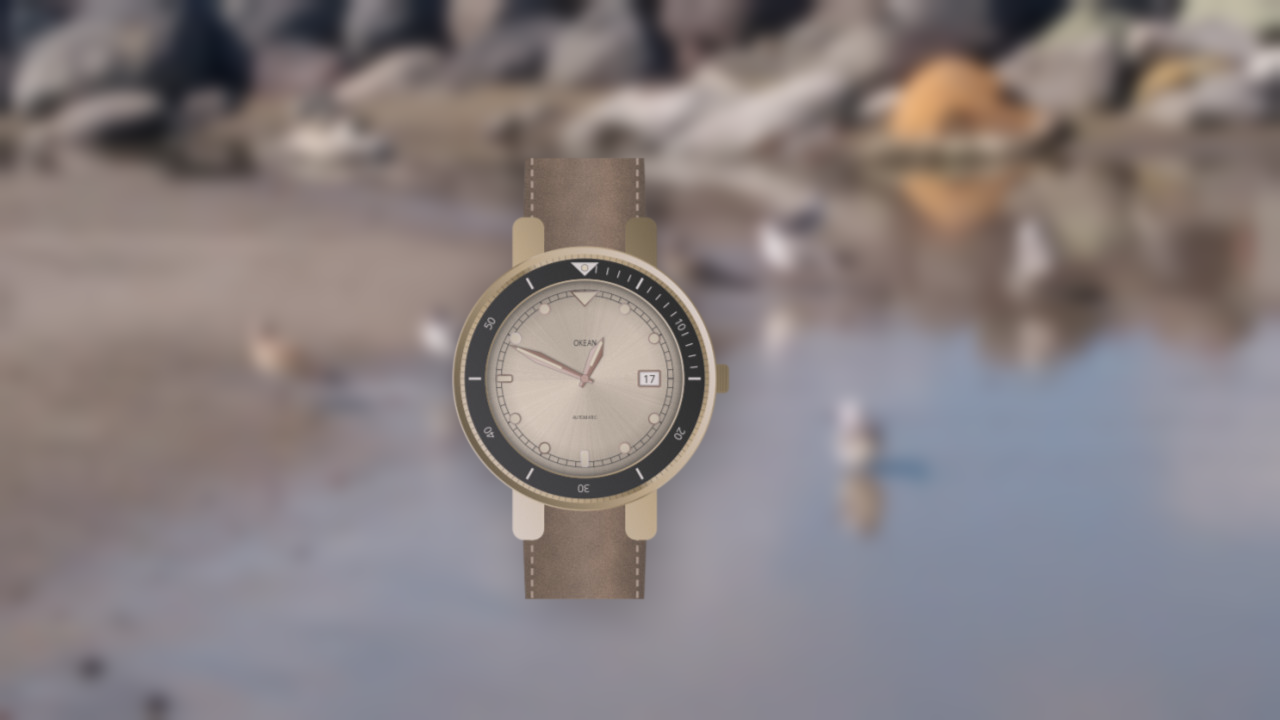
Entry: 12.49
